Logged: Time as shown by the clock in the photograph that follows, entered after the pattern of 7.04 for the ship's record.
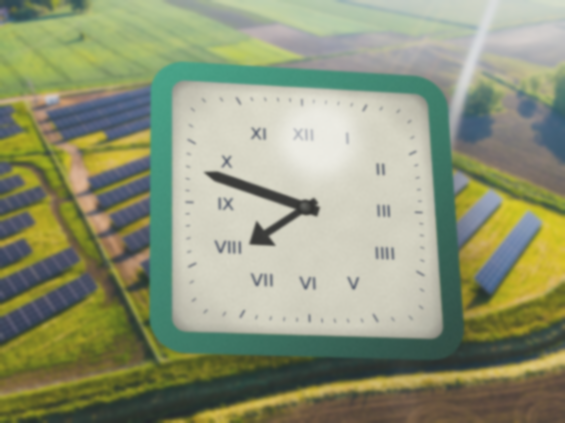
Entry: 7.48
